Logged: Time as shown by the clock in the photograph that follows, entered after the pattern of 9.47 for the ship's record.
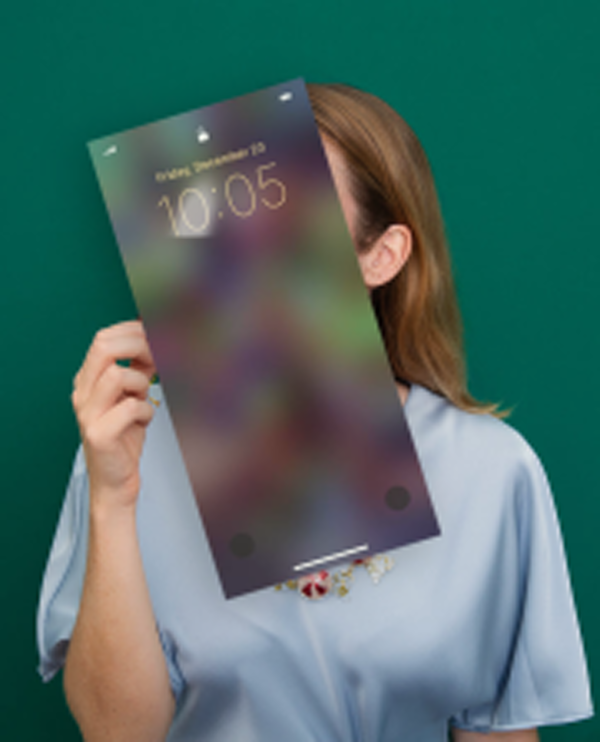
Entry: 10.05
